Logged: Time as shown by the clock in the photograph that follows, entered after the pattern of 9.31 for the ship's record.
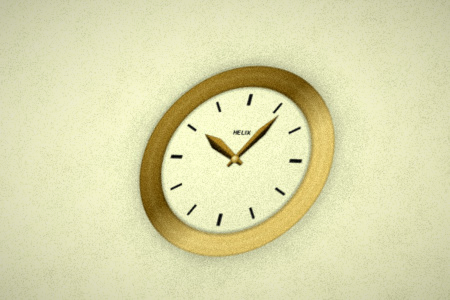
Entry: 10.06
